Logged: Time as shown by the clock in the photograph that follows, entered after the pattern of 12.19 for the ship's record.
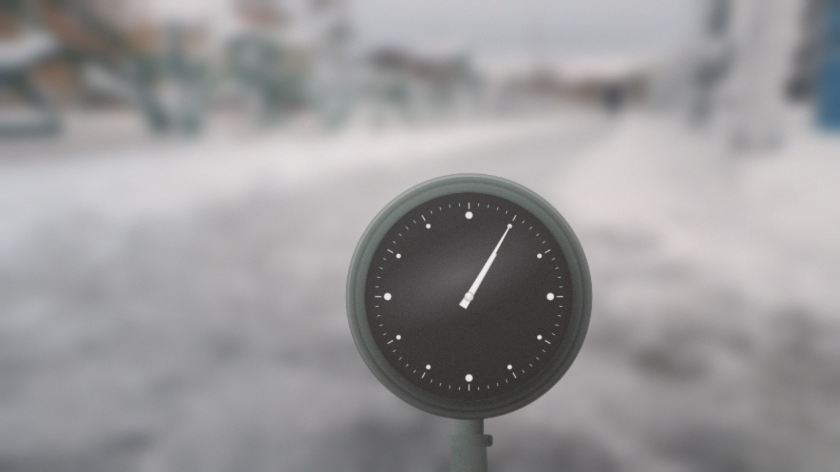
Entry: 1.05
